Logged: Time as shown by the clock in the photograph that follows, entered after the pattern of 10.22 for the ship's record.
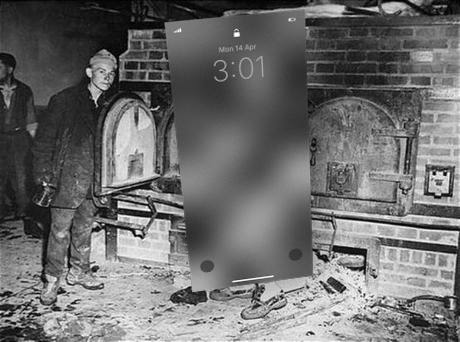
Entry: 3.01
